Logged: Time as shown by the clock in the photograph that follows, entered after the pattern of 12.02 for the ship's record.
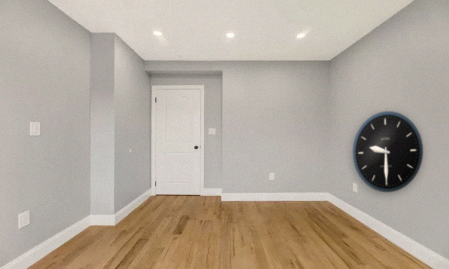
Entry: 9.30
